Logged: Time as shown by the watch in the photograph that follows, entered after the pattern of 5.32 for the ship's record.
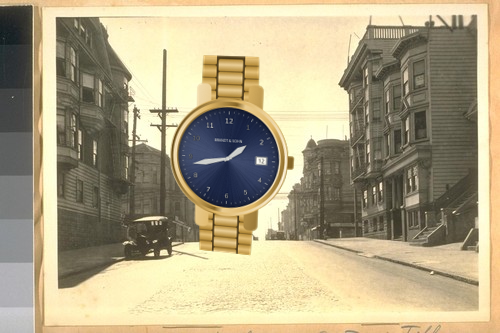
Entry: 1.43
